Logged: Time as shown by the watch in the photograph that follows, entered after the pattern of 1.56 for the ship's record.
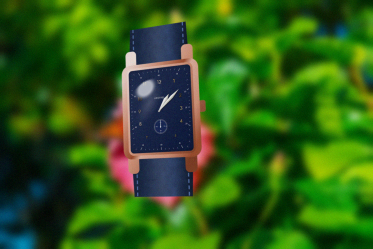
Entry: 1.08
